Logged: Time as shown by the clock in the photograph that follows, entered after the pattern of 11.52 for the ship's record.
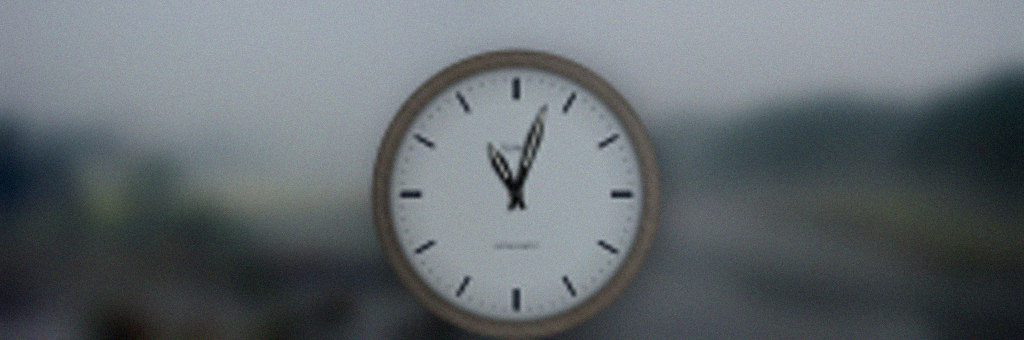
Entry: 11.03
